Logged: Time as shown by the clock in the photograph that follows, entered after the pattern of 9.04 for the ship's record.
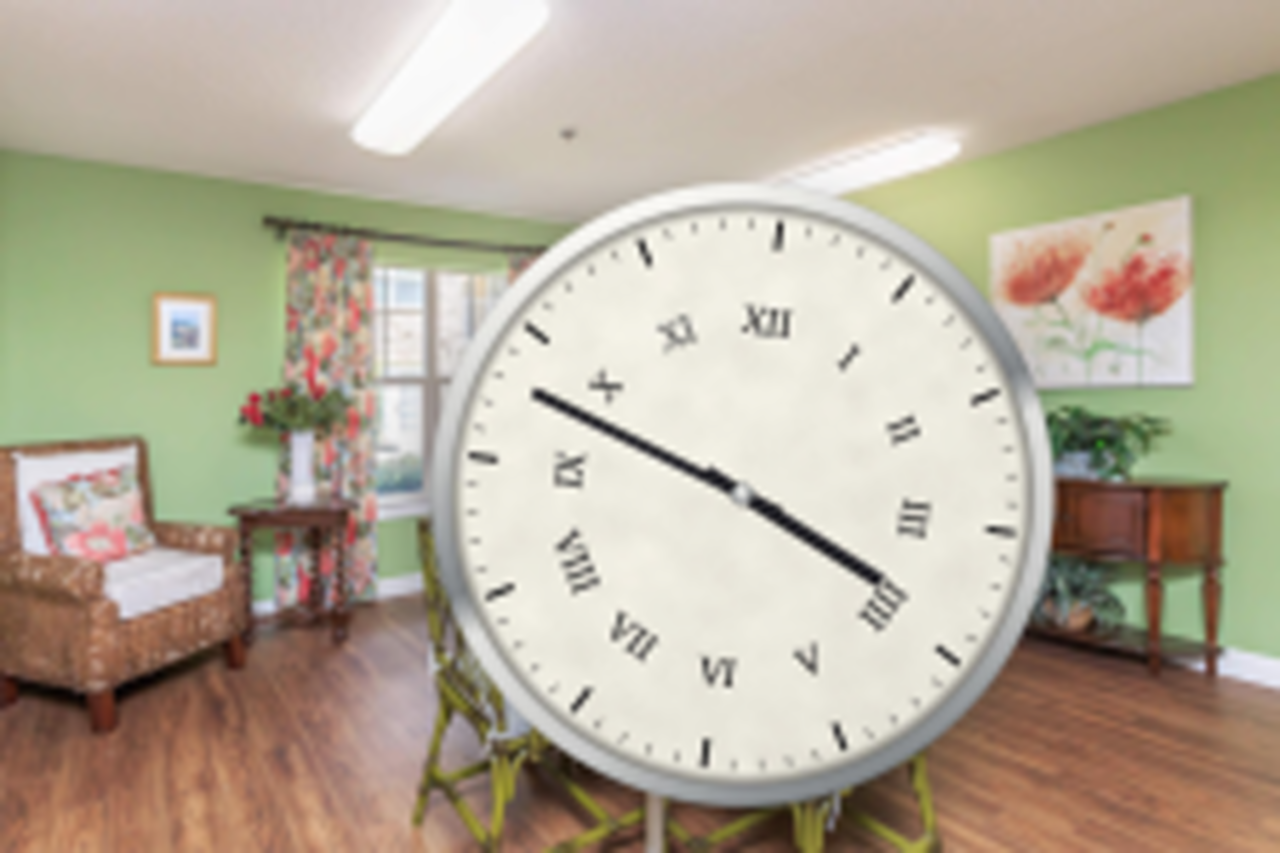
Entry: 3.48
